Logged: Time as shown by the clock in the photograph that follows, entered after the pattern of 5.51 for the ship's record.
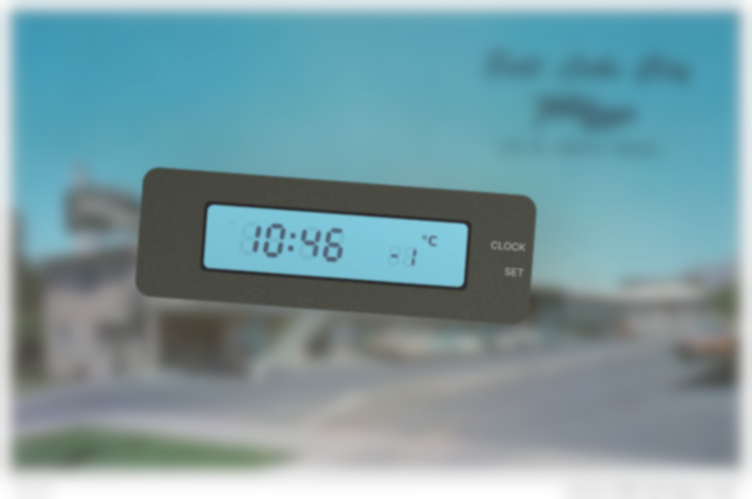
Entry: 10.46
